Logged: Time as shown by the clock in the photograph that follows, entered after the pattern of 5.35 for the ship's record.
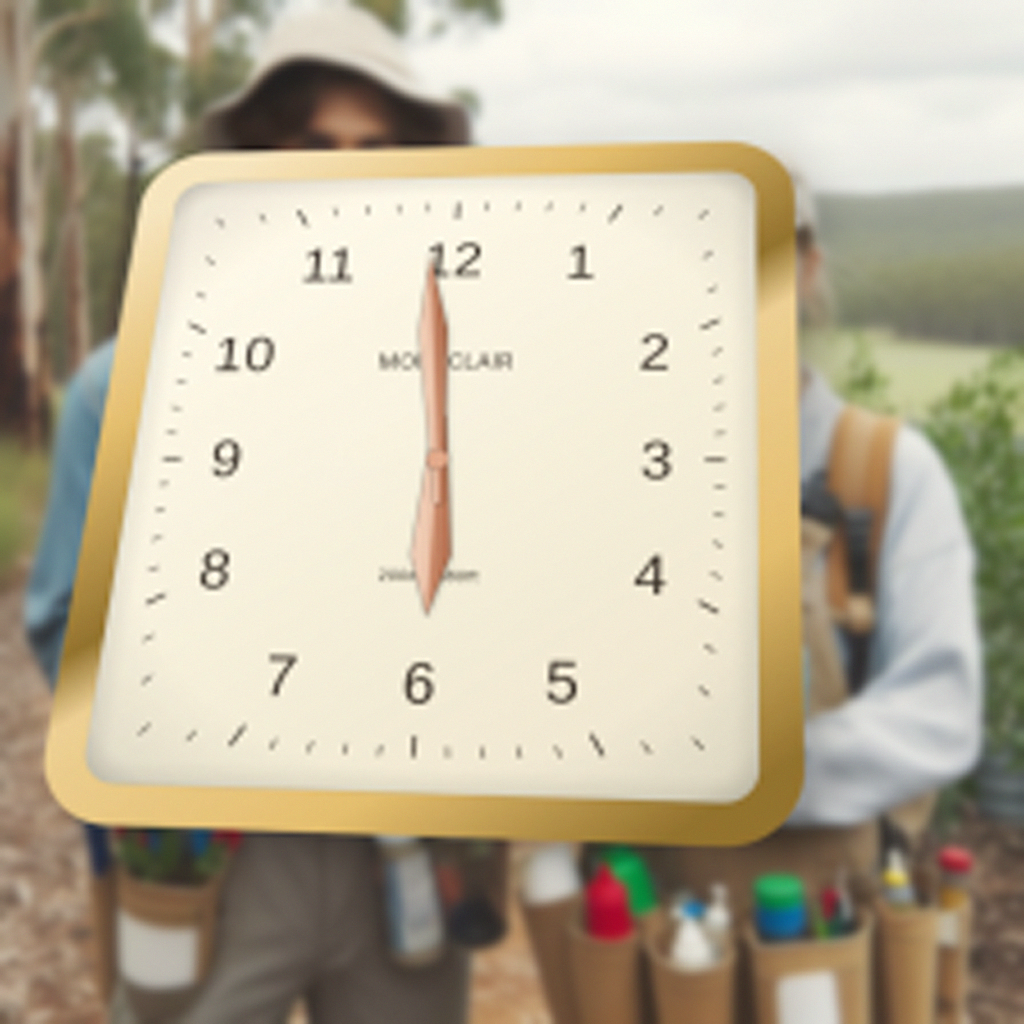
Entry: 5.59
